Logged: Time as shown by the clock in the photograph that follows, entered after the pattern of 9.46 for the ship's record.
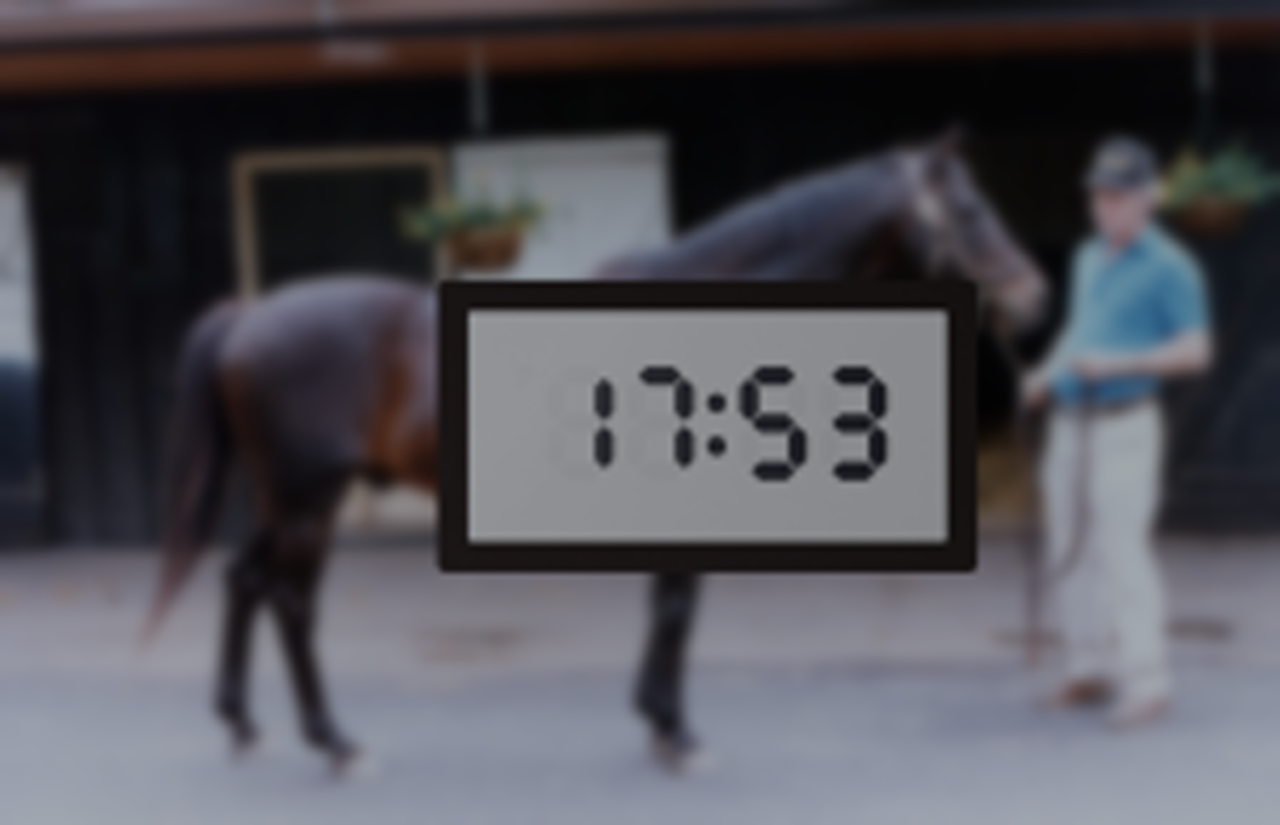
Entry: 17.53
